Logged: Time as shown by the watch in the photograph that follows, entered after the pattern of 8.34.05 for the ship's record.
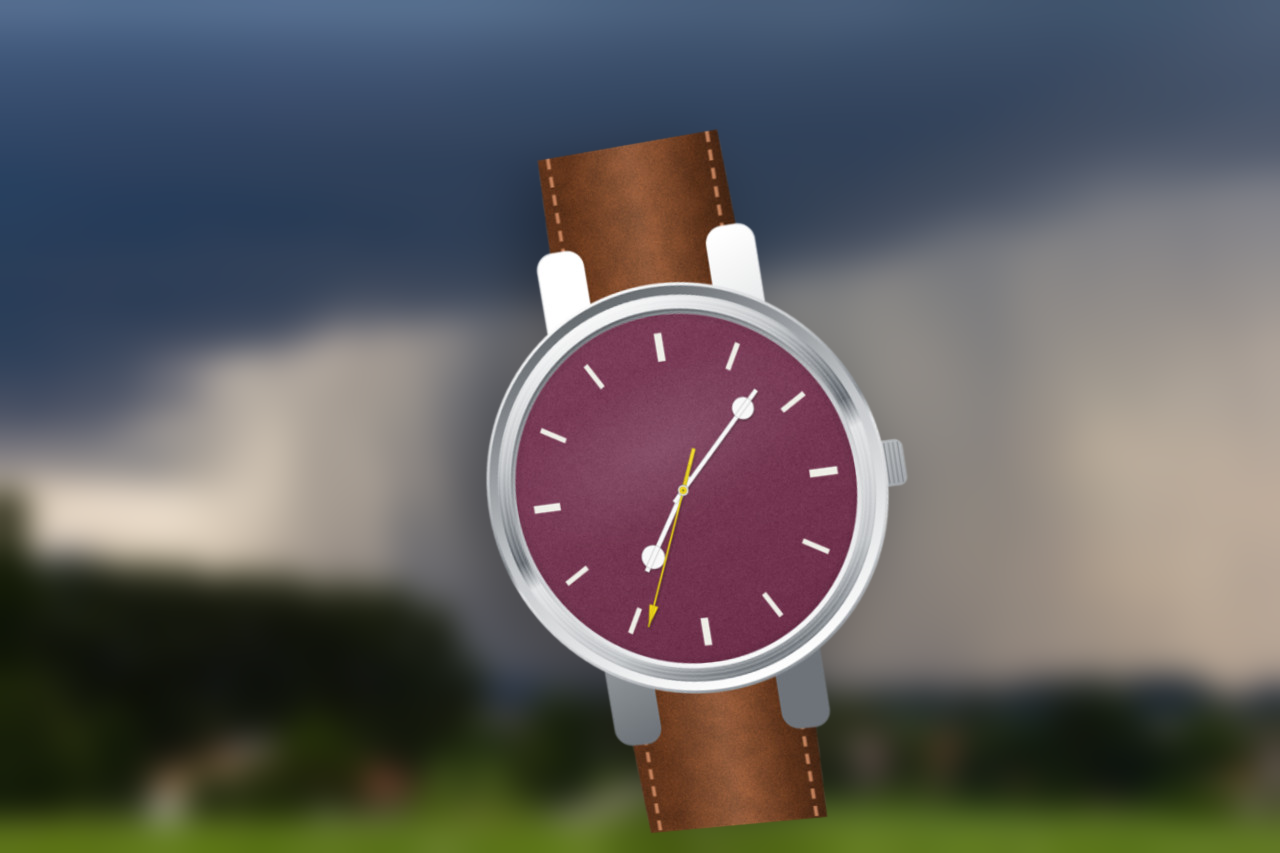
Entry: 7.07.34
